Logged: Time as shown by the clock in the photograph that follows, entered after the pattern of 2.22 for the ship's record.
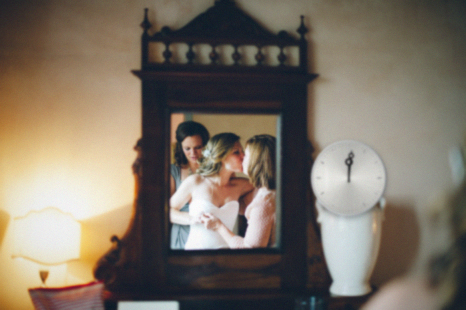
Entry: 12.01
